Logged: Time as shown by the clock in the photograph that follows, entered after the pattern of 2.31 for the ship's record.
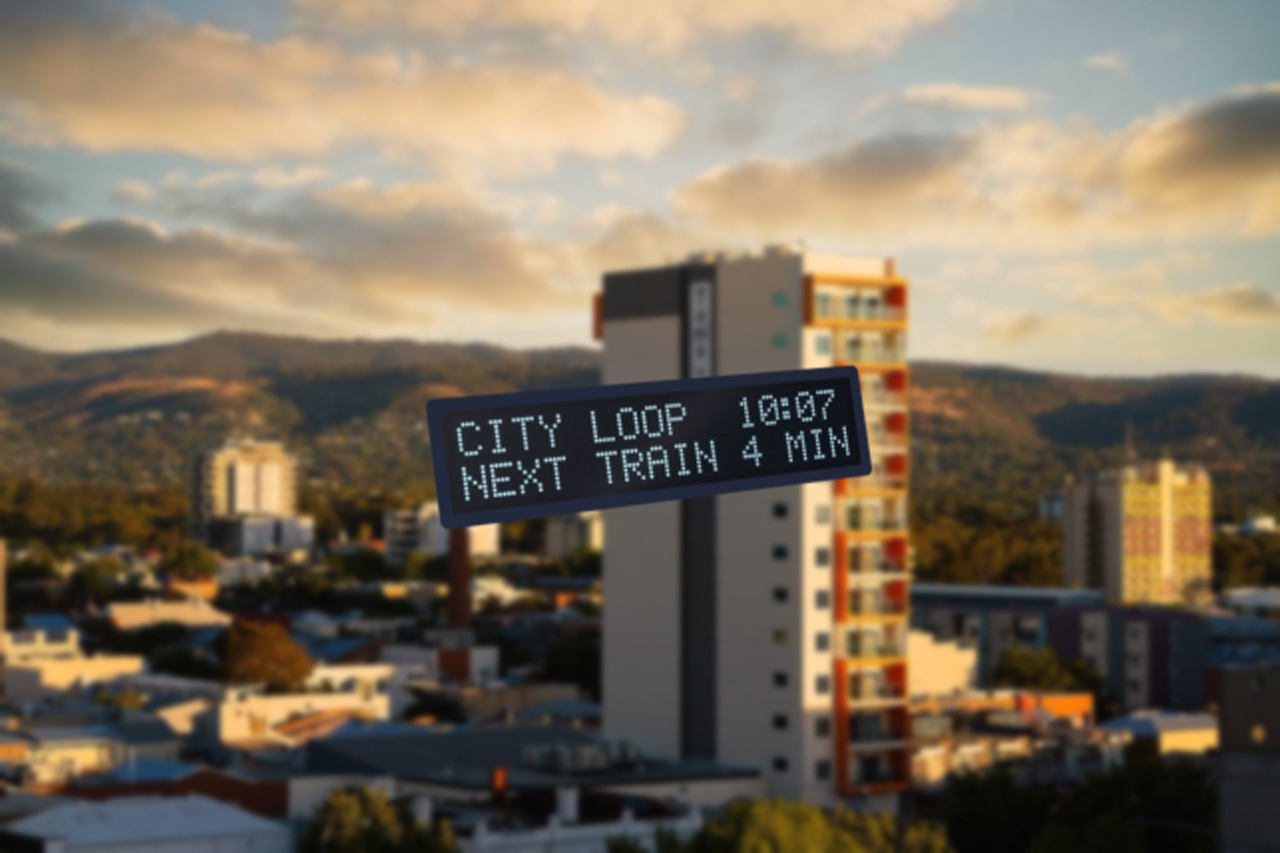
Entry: 10.07
